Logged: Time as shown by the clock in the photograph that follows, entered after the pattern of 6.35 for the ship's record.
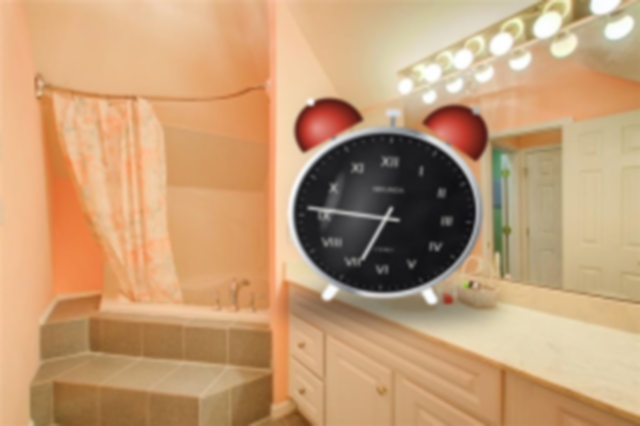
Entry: 6.46
